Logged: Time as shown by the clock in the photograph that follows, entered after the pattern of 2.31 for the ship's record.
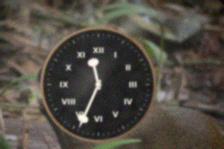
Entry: 11.34
